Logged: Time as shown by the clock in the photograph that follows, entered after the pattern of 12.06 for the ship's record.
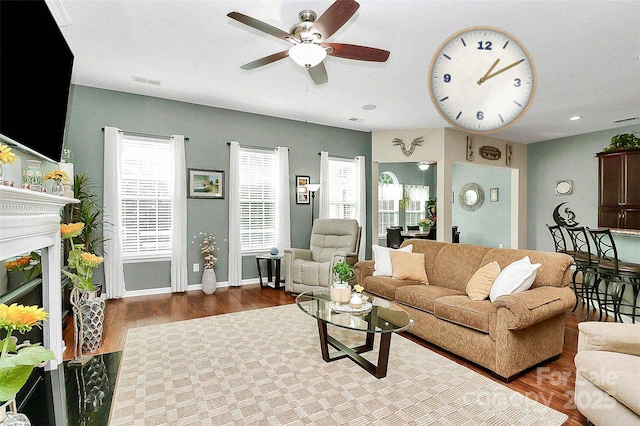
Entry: 1.10
